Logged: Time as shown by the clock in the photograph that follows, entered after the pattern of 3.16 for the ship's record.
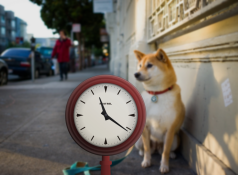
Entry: 11.21
